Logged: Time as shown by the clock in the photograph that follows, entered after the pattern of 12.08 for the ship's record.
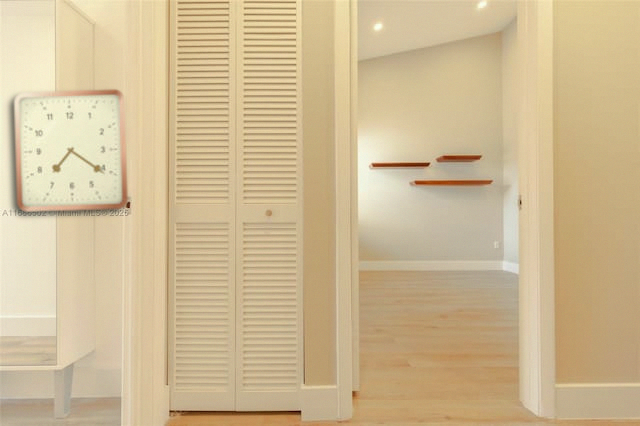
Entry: 7.21
